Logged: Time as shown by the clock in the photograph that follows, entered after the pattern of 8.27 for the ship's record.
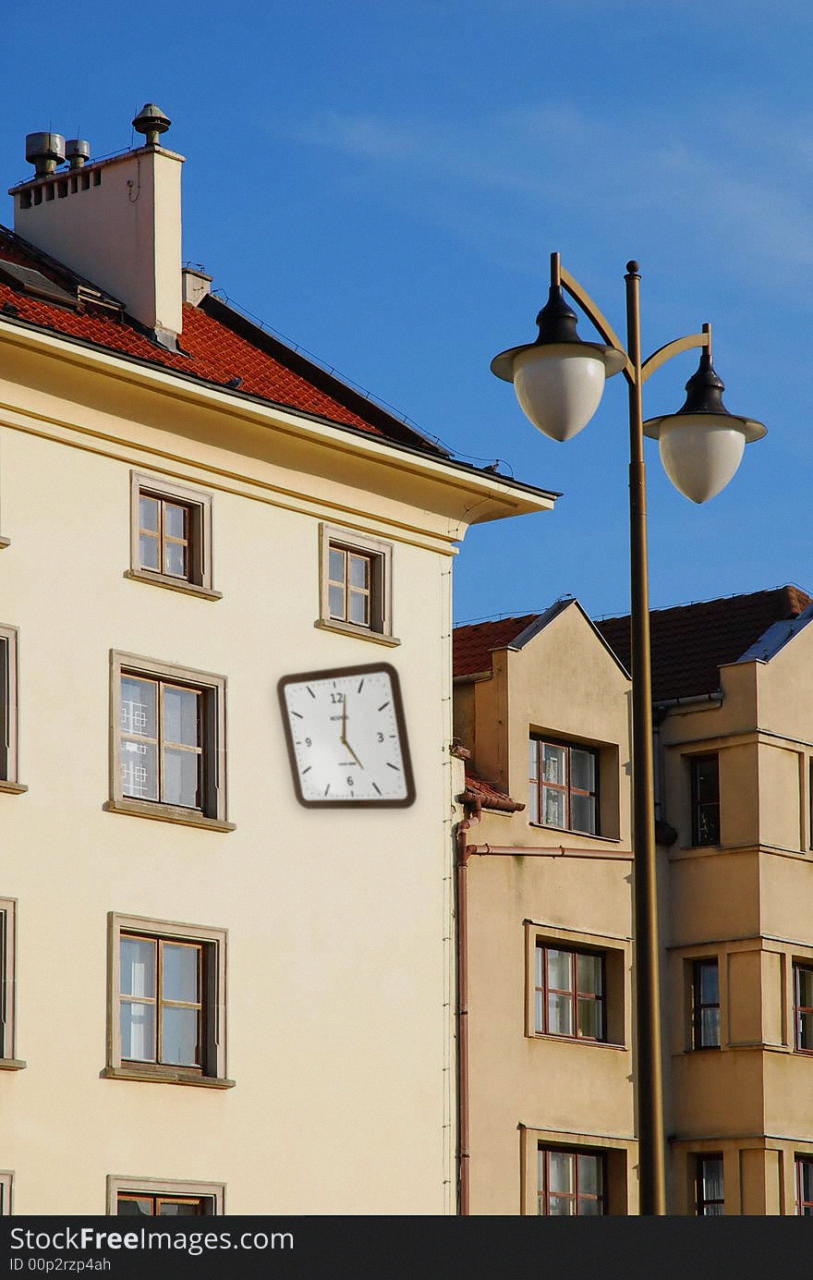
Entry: 5.02
